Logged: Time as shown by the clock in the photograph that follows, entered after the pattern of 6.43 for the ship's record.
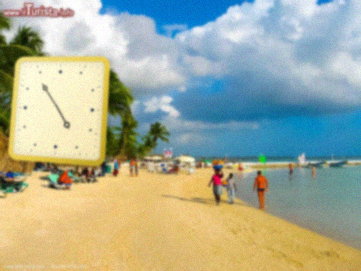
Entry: 4.54
